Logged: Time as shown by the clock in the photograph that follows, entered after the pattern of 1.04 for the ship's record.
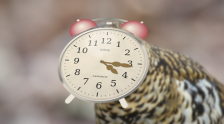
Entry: 4.16
